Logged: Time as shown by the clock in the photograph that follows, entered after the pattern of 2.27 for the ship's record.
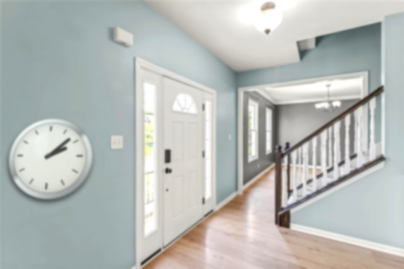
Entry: 2.08
